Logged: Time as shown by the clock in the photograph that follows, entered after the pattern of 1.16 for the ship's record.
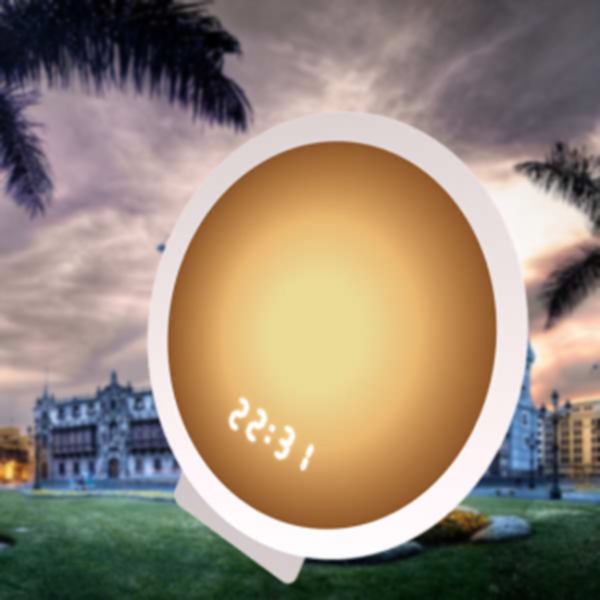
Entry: 22.31
